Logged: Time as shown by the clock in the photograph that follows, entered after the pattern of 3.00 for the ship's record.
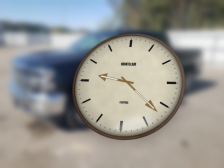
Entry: 9.22
